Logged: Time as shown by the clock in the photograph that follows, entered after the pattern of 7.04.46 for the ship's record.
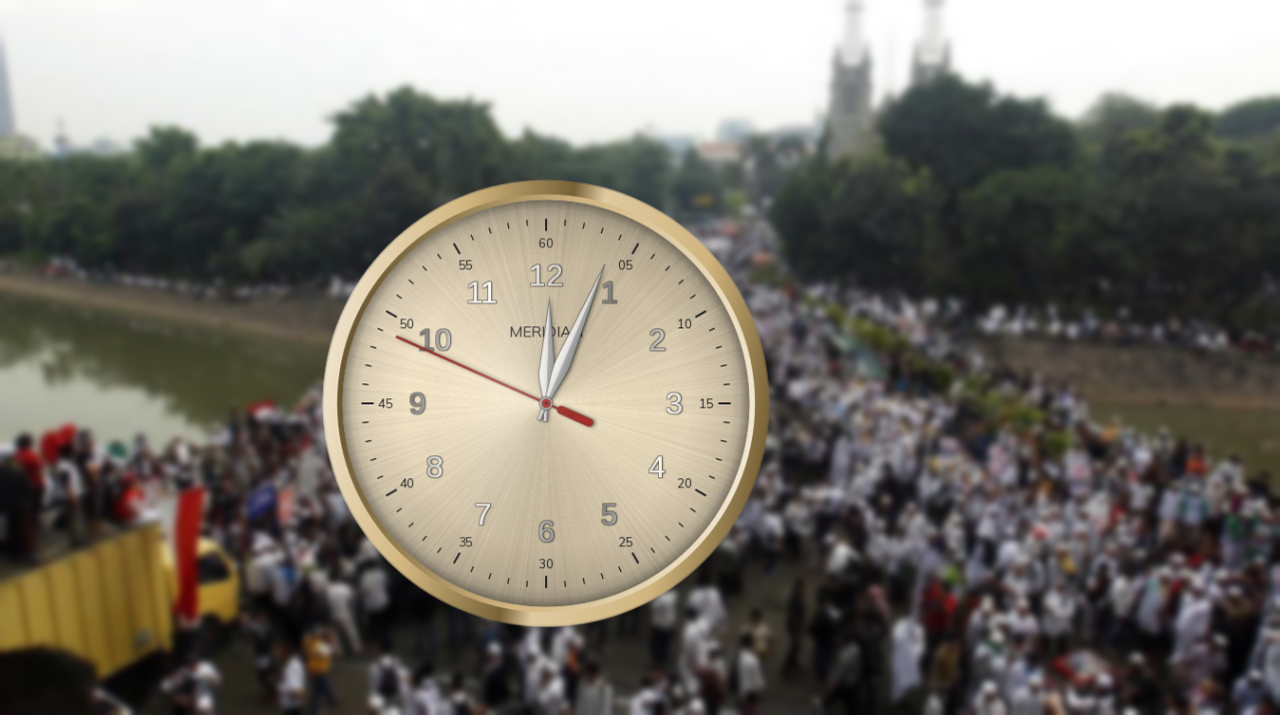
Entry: 12.03.49
